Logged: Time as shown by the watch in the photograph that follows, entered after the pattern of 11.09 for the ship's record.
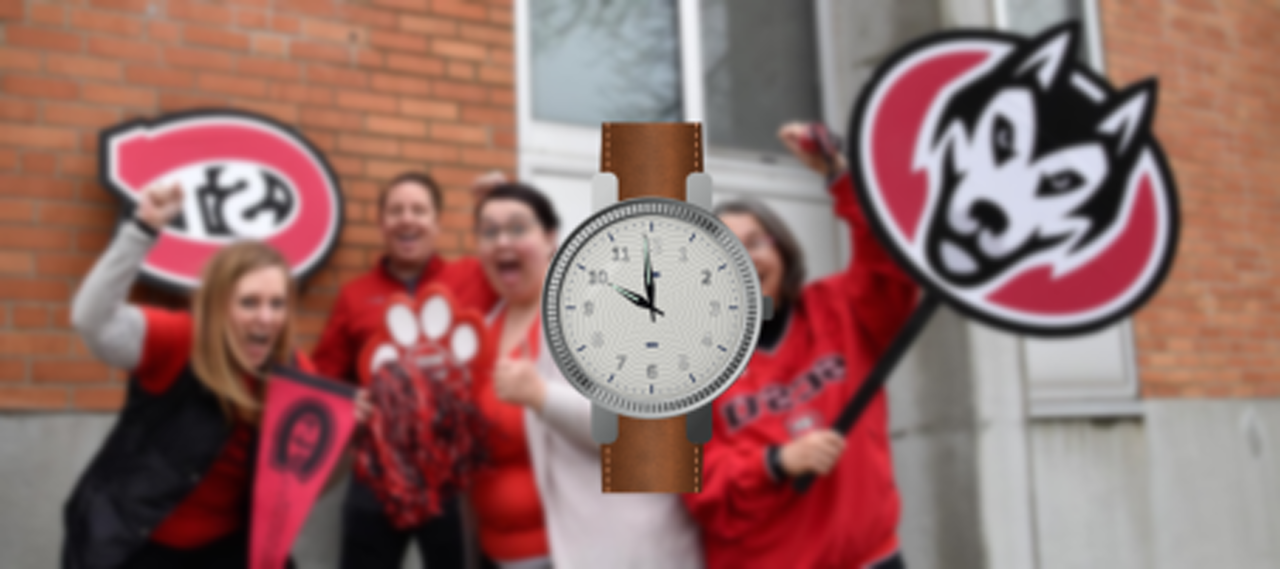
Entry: 9.59
